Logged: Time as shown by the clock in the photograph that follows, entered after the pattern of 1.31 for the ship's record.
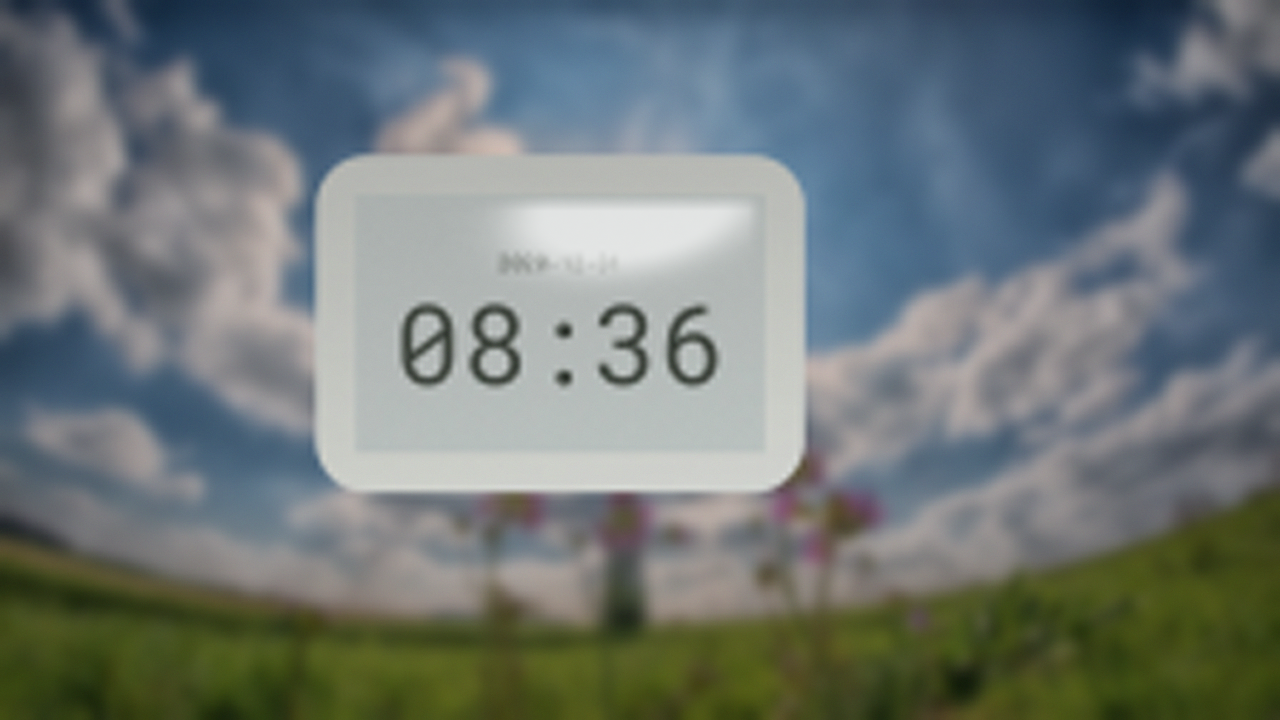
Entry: 8.36
